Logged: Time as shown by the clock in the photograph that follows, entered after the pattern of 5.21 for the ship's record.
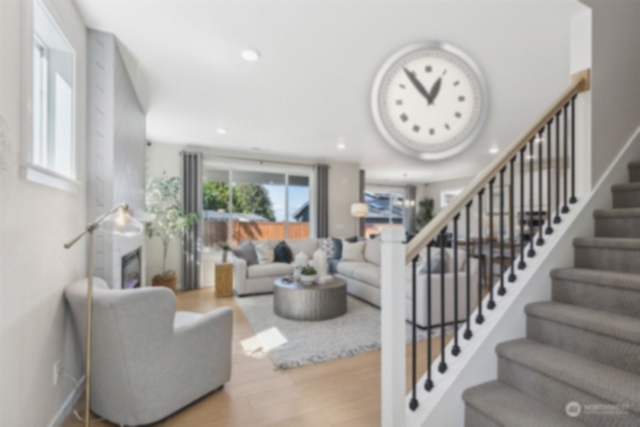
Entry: 12.54
